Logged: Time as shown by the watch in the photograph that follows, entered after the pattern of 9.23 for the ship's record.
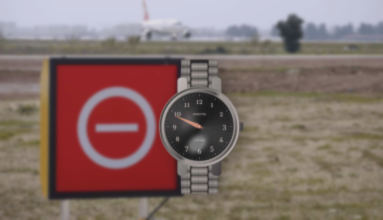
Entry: 9.49
